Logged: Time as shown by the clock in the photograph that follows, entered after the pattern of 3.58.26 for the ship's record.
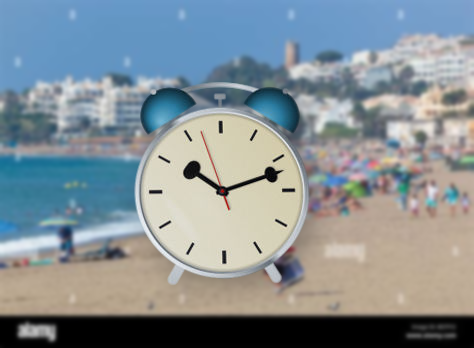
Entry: 10.11.57
